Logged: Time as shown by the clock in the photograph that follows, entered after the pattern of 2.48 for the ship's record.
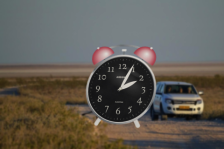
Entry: 2.04
